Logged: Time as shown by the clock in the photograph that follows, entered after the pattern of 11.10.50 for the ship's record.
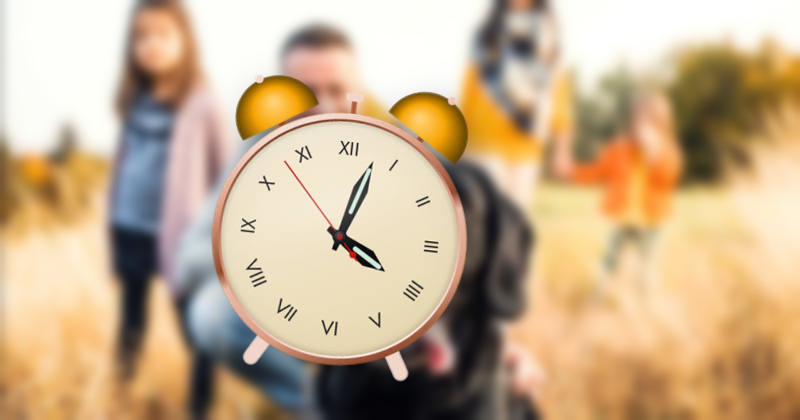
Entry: 4.02.53
